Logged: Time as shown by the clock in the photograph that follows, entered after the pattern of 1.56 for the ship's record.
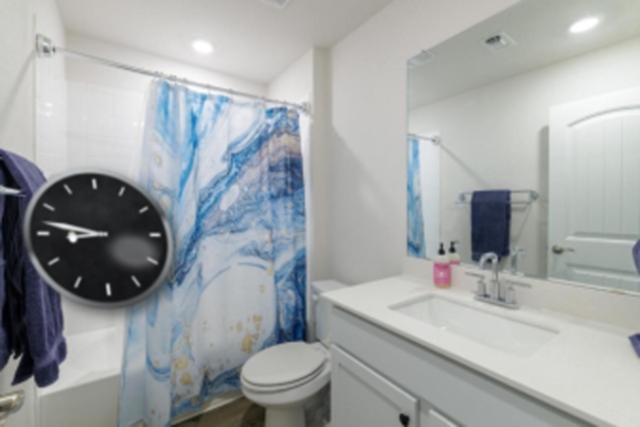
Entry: 8.47
